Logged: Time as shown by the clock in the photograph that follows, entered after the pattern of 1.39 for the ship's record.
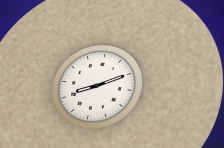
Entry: 8.10
